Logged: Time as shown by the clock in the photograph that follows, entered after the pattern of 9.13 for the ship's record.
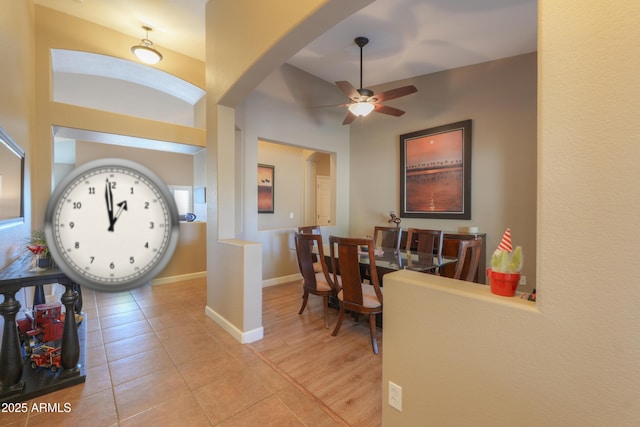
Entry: 12.59
